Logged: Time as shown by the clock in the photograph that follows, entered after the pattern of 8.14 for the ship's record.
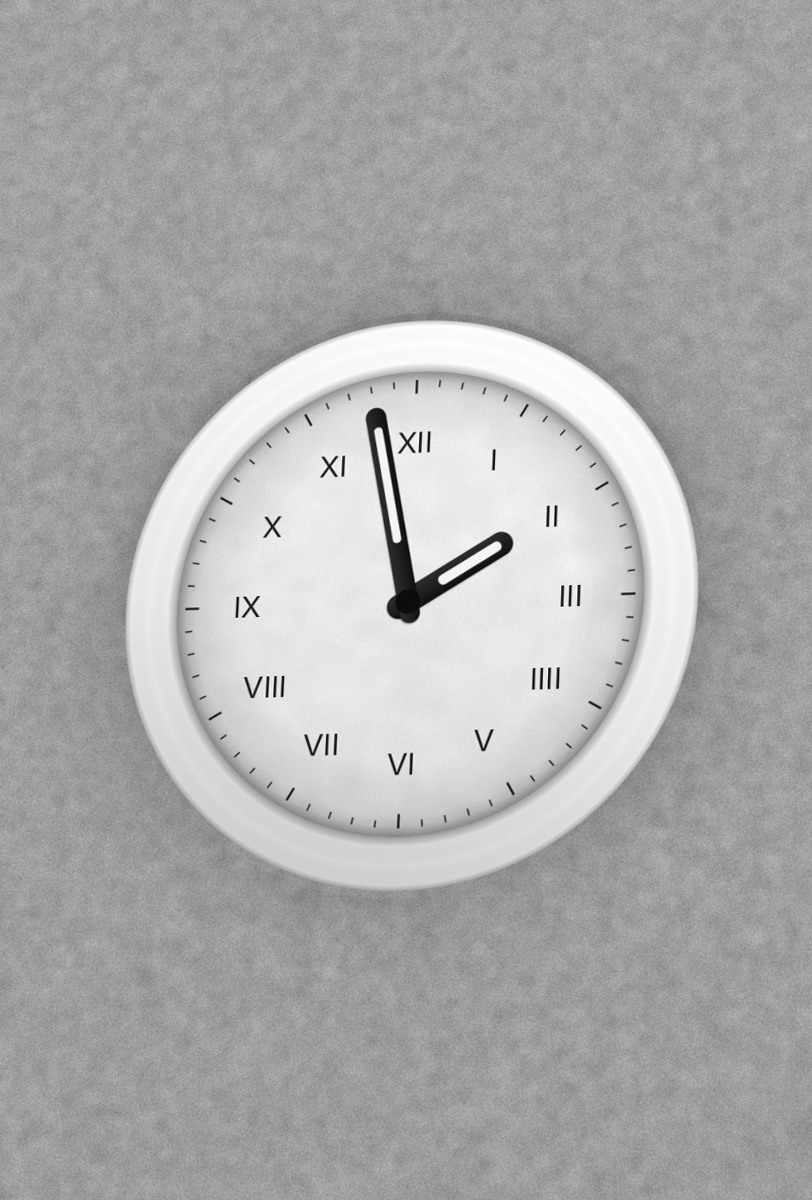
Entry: 1.58
